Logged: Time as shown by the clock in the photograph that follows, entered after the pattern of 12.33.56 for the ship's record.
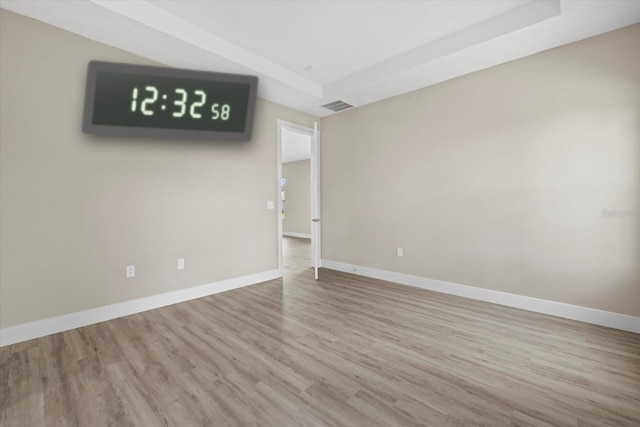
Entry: 12.32.58
